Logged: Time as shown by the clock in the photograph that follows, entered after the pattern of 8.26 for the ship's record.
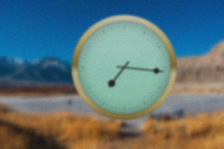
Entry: 7.16
